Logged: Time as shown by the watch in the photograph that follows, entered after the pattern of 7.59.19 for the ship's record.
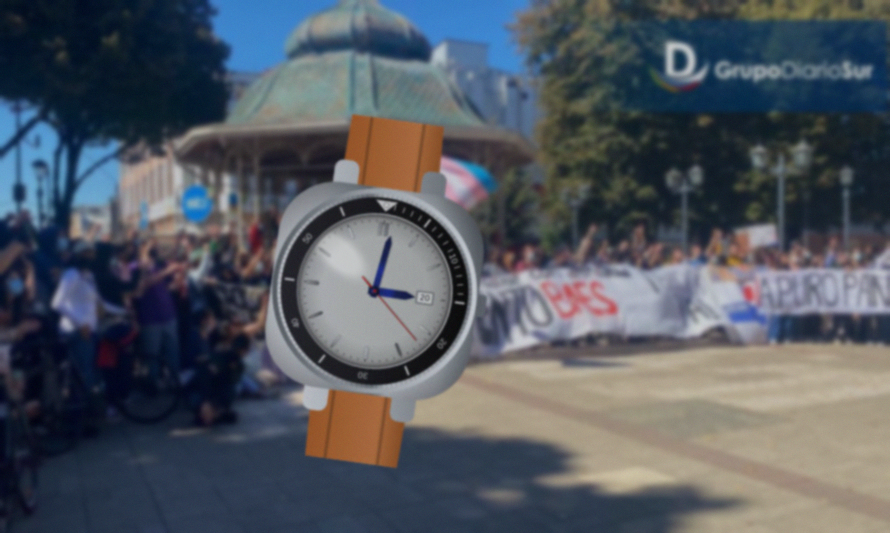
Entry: 3.01.22
